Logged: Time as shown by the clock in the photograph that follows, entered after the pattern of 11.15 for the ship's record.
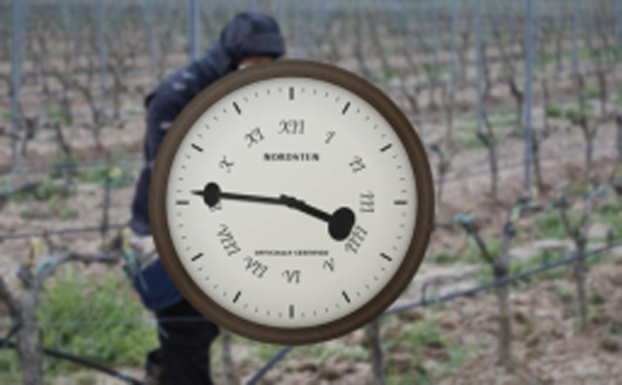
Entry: 3.46
